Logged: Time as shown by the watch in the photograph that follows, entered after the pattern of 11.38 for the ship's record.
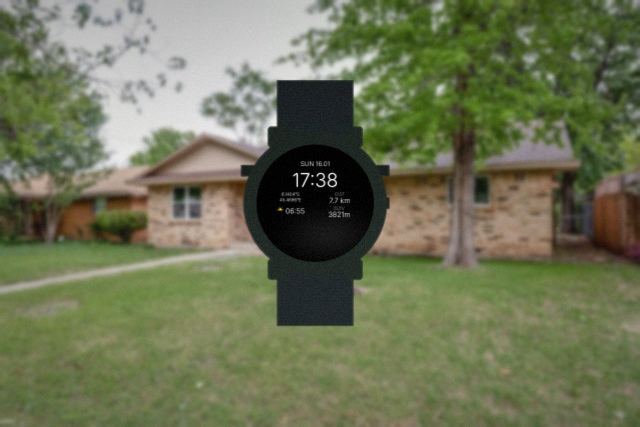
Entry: 17.38
